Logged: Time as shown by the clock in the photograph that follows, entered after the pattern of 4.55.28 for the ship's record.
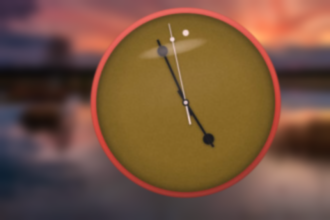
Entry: 4.55.58
